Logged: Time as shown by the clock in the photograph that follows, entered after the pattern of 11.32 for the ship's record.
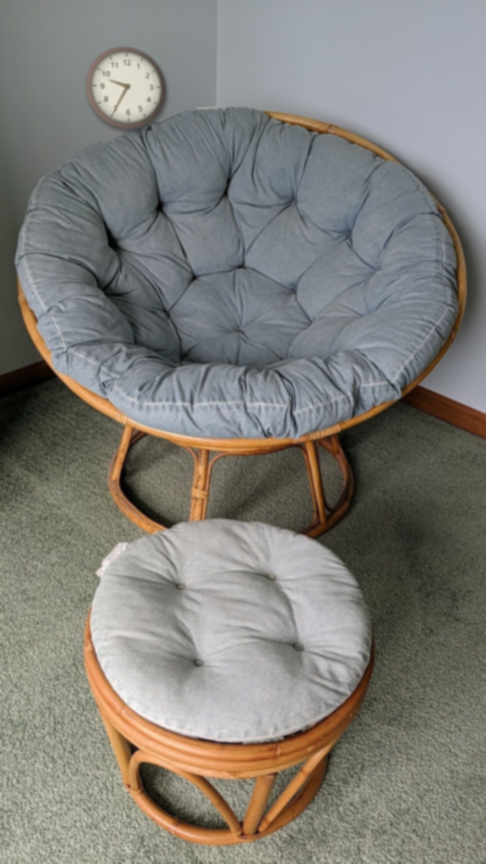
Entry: 9.35
